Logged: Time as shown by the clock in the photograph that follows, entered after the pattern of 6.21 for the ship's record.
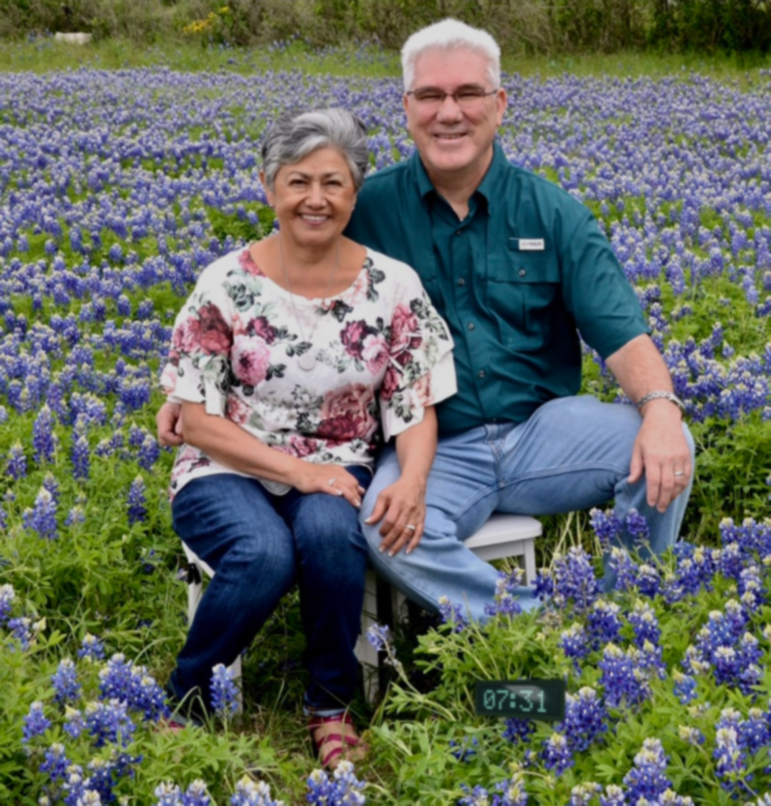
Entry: 7.31
